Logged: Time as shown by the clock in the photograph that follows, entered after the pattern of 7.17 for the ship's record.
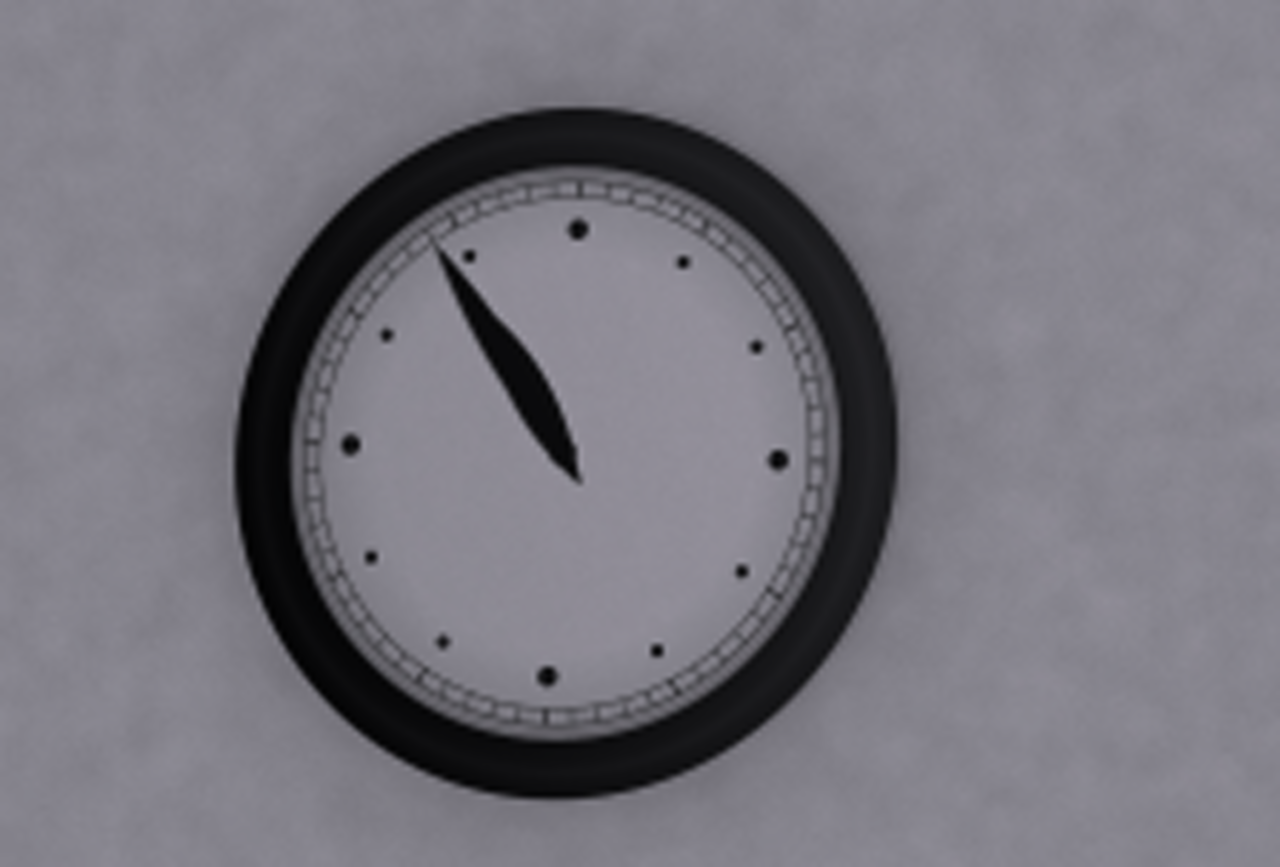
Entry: 10.54
